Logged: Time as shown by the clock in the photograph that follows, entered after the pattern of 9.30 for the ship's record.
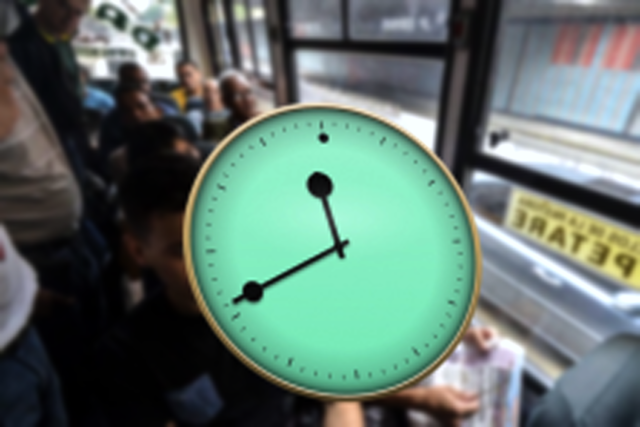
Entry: 11.41
